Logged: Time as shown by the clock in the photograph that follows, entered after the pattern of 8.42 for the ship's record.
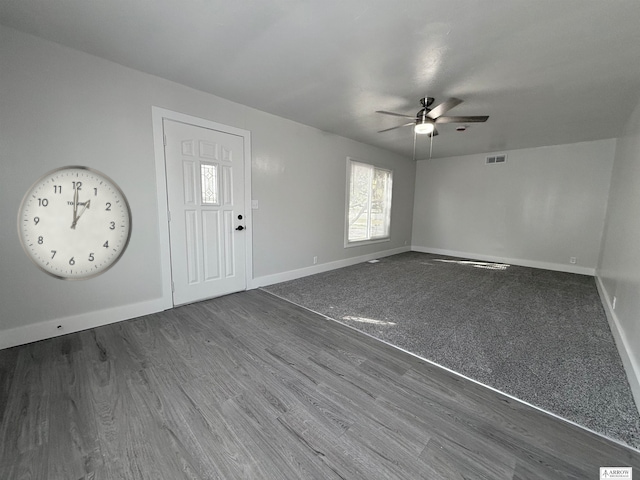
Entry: 1.00
